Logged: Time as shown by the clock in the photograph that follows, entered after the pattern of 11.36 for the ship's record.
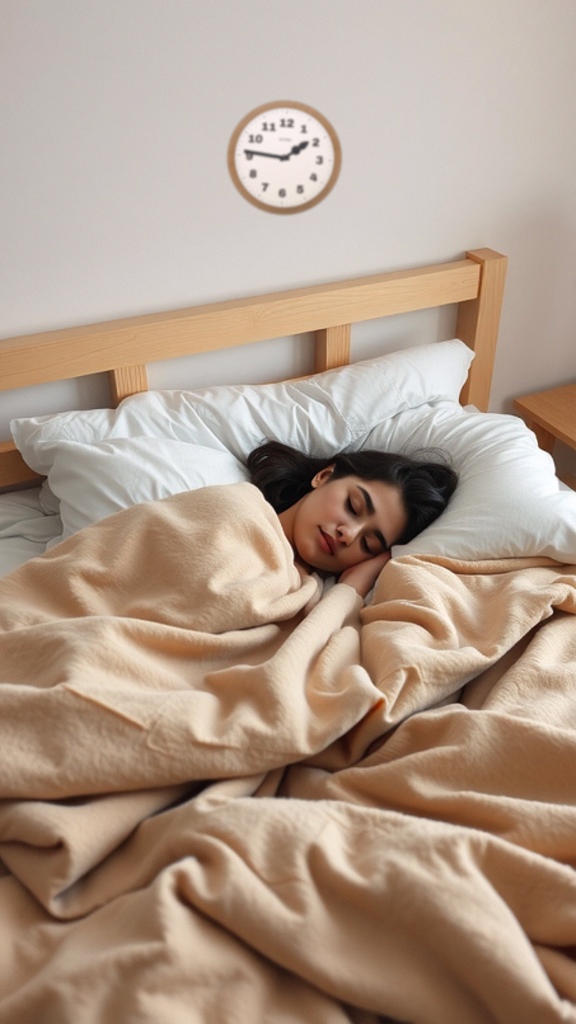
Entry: 1.46
